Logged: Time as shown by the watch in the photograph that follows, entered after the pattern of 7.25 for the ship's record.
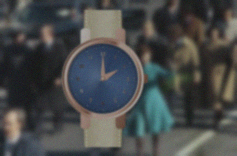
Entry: 2.00
